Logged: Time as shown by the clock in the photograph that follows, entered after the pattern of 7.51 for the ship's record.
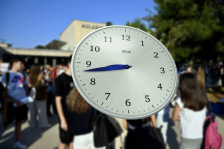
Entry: 8.43
